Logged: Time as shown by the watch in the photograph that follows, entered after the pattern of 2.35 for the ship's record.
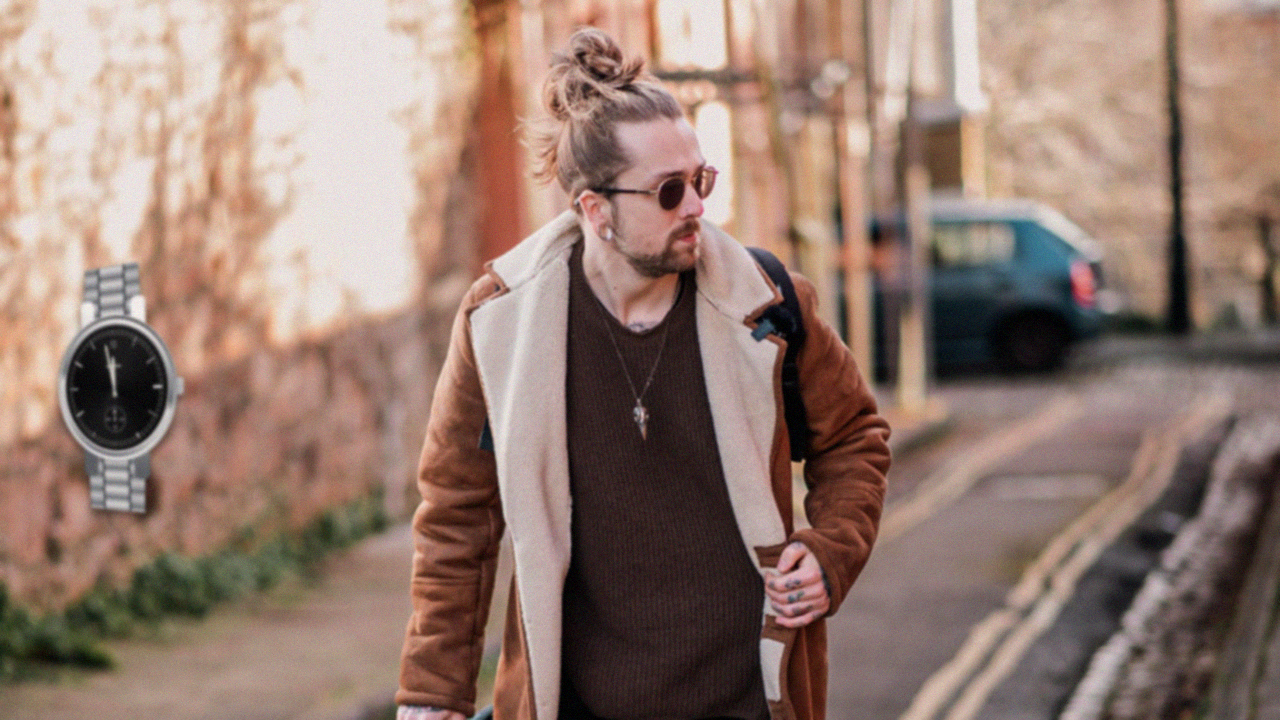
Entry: 11.58
